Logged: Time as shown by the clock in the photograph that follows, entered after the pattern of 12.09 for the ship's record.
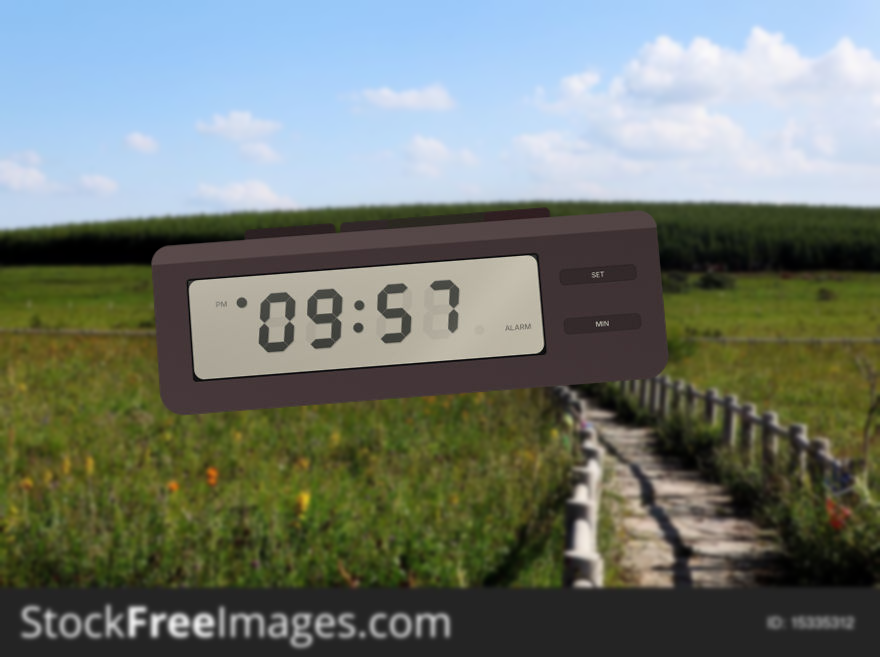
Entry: 9.57
